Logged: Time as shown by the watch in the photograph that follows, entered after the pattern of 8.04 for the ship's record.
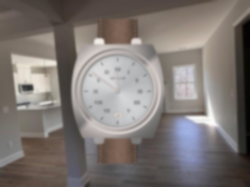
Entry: 11.51
